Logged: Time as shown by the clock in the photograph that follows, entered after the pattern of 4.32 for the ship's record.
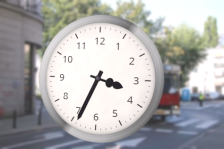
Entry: 3.34
